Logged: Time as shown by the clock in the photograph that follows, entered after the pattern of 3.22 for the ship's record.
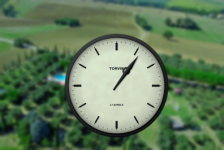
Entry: 1.06
